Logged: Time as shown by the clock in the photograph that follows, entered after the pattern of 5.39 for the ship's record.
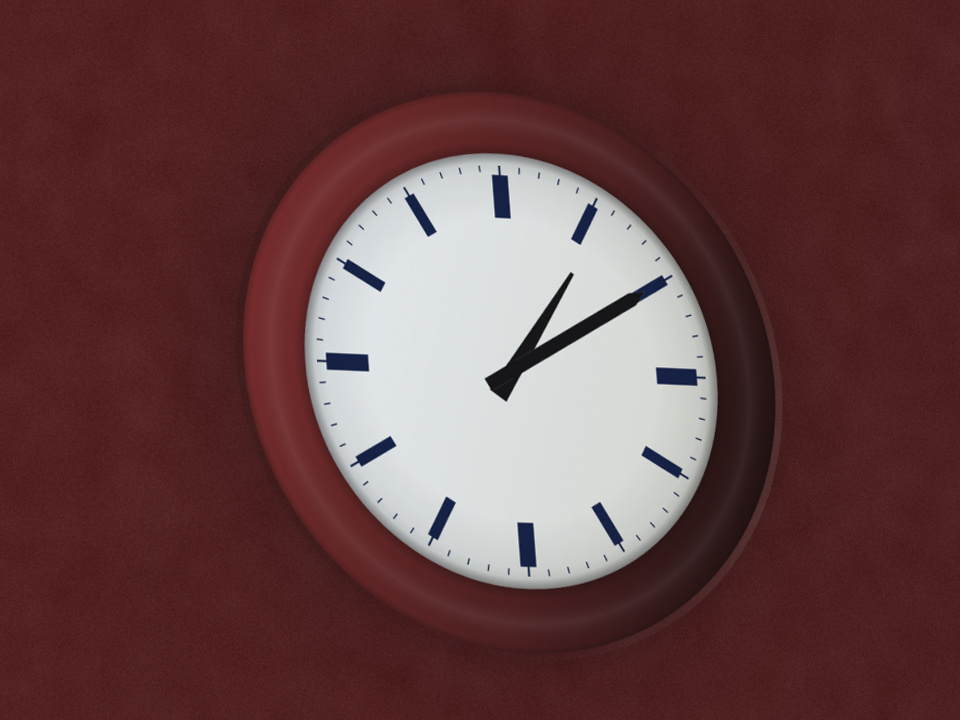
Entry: 1.10
